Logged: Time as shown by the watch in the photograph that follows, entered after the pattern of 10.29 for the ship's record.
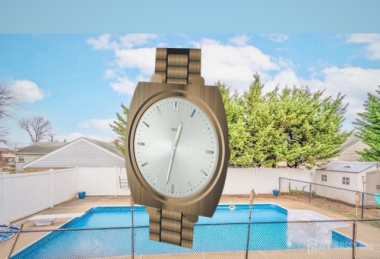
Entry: 12.32
